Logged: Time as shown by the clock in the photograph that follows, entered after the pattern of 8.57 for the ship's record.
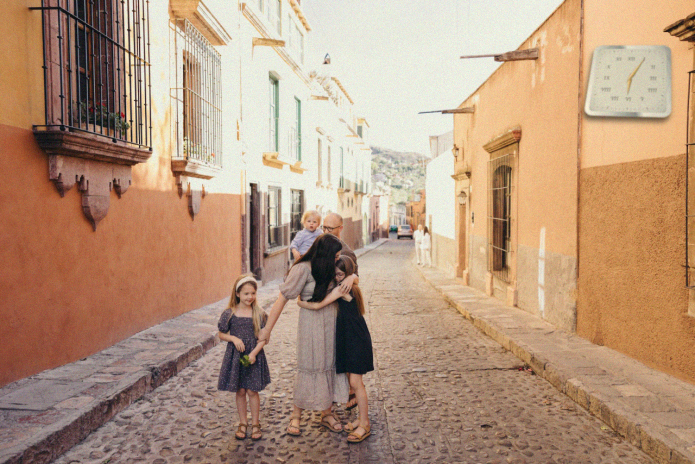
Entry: 6.05
